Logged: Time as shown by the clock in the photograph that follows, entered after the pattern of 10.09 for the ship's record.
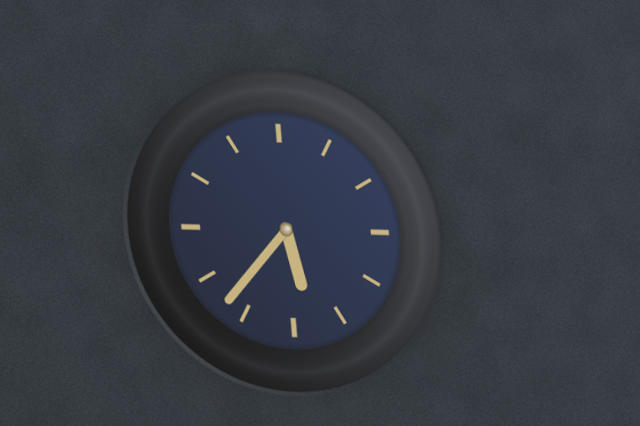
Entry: 5.37
